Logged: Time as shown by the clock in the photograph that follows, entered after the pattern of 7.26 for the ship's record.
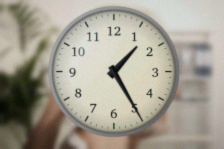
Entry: 1.25
